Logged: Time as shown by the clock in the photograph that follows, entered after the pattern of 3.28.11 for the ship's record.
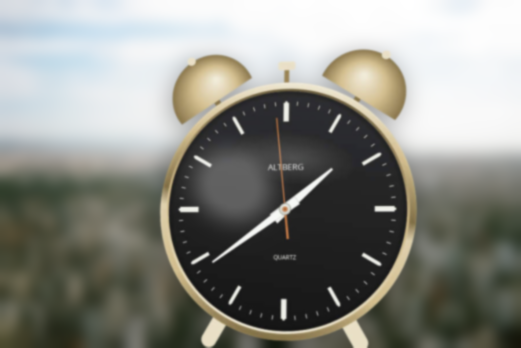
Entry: 1.38.59
